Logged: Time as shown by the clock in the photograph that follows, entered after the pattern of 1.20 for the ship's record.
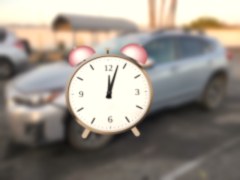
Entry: 12.03
